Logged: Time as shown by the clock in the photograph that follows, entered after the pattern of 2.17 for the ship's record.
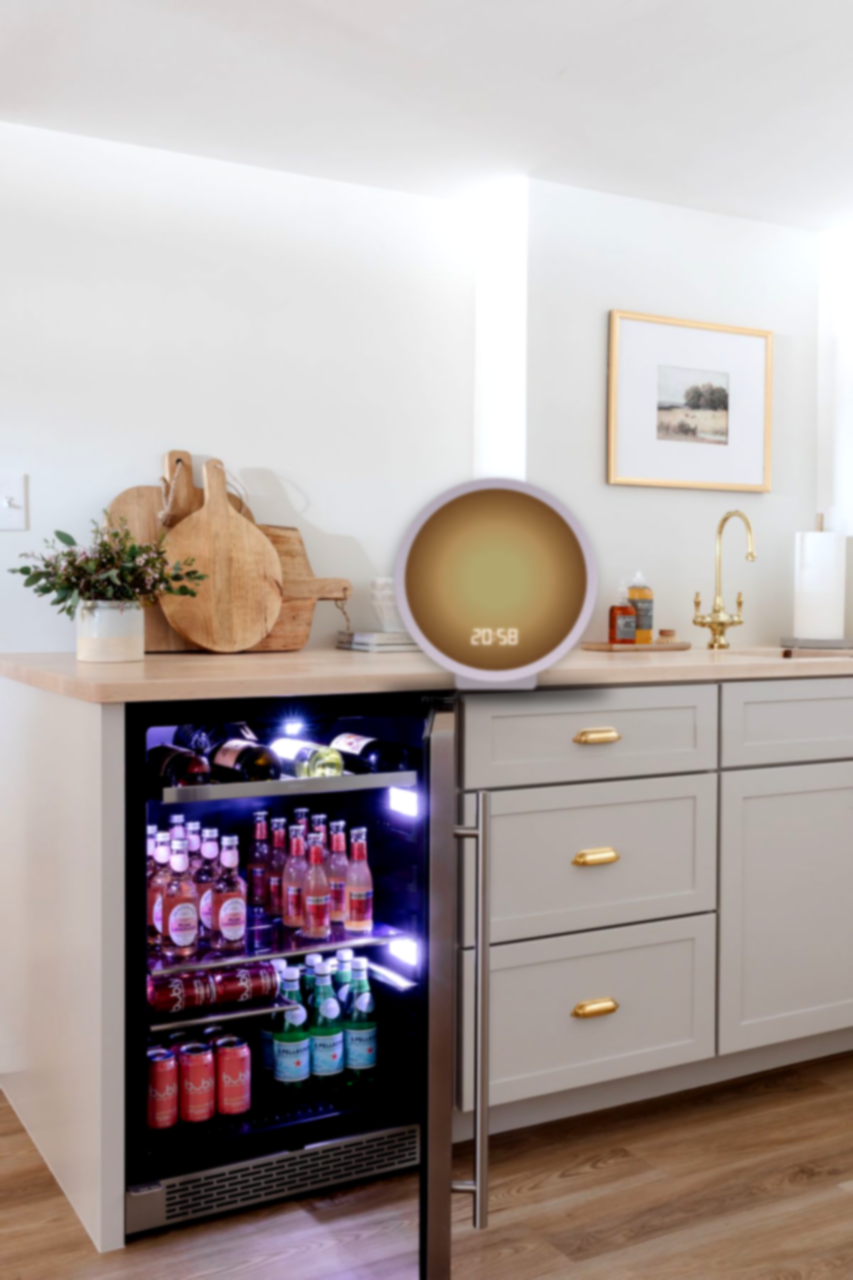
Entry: 20.58
